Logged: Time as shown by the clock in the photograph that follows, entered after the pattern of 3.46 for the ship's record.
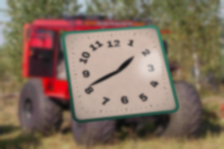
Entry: 1.41
